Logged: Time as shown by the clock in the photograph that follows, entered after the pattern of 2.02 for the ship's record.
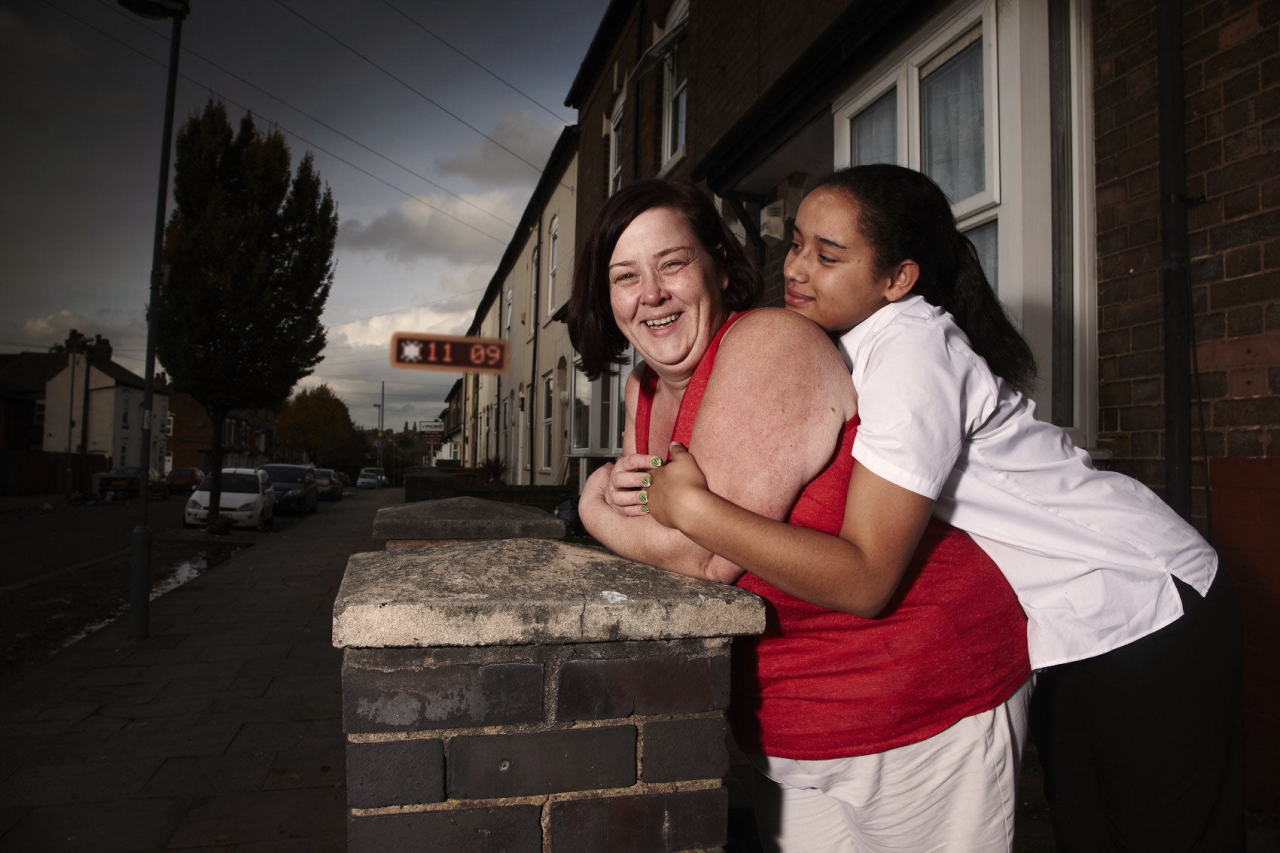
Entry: 11.09
